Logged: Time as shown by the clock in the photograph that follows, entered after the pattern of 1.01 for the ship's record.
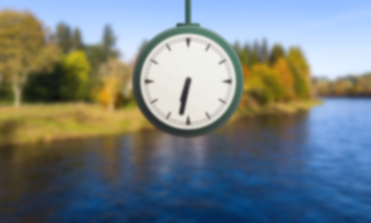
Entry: 6.32
